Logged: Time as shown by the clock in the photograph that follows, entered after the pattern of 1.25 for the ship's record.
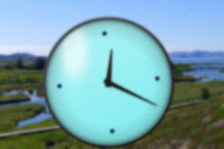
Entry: 12.20
